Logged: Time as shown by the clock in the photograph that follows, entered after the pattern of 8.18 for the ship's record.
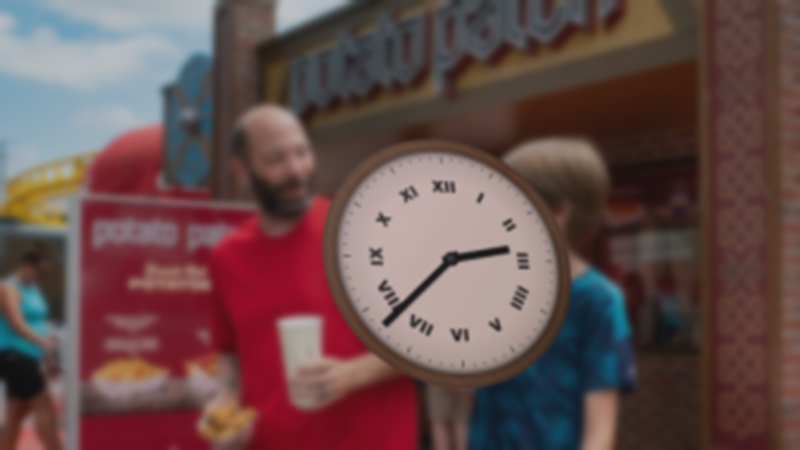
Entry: 2.38
